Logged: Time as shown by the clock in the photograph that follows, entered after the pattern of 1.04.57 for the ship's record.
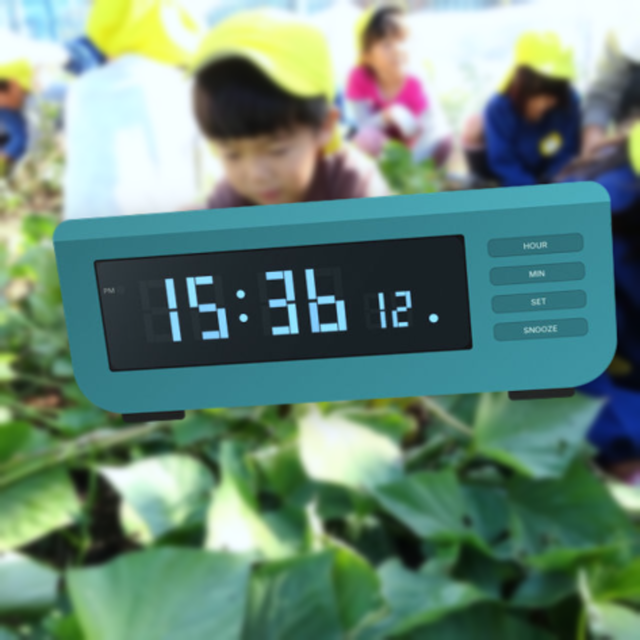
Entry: 15.36.12
